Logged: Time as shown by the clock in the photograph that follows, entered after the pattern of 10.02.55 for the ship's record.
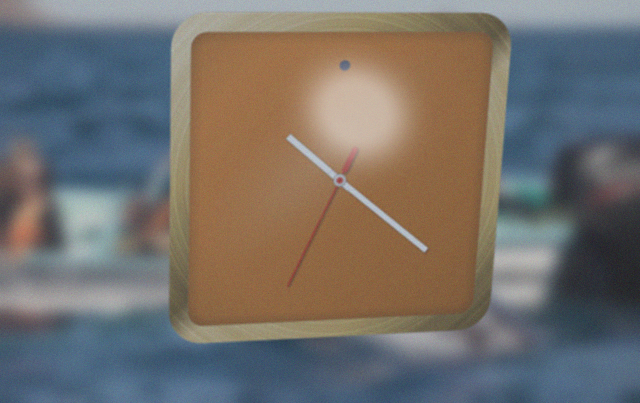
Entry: 10.21.34
